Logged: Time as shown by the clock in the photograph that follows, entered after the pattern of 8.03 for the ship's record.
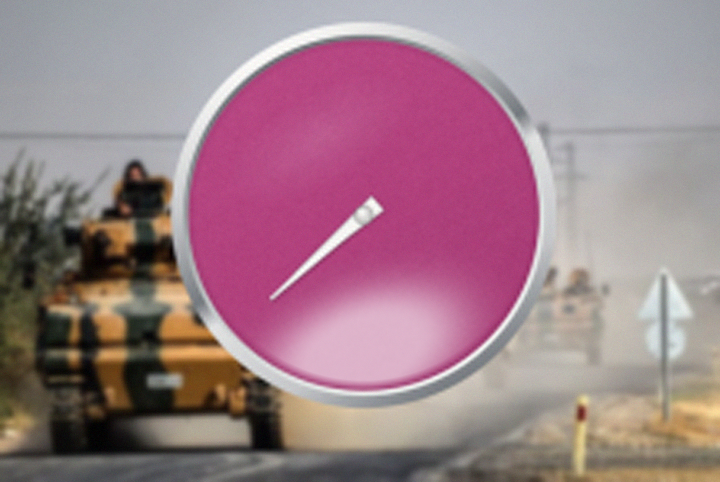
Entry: 7.38
